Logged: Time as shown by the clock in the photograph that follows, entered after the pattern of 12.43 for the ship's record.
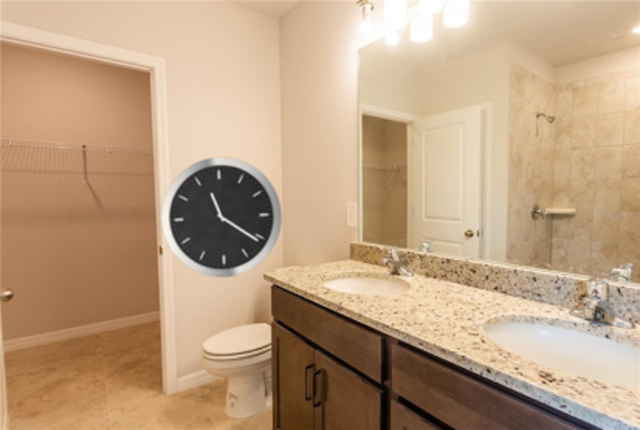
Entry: 11.21
